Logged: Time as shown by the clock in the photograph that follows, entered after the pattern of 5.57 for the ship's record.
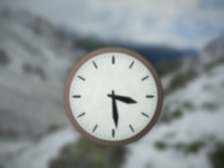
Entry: 3.29
